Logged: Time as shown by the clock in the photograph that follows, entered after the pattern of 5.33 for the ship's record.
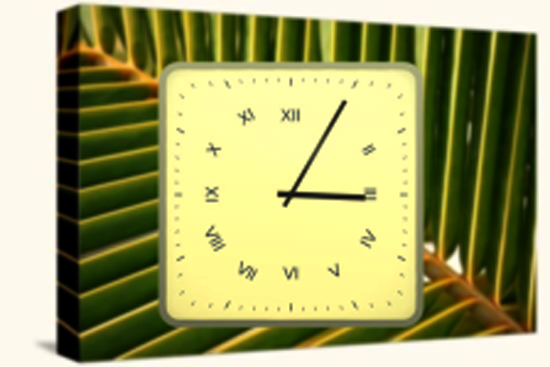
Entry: 3.05
